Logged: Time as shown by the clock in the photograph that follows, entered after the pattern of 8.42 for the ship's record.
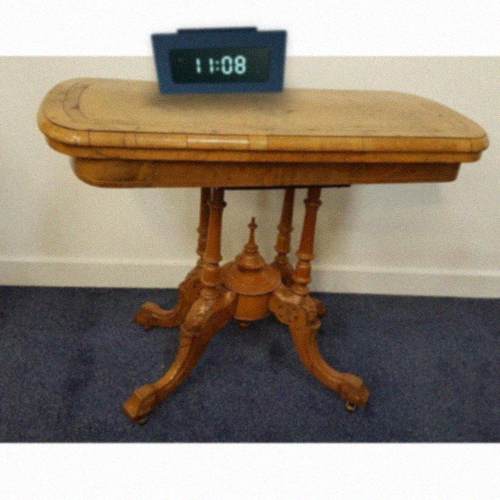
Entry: 11.08
